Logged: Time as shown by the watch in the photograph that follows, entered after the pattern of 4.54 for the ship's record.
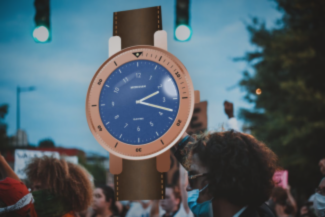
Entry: 2.18
